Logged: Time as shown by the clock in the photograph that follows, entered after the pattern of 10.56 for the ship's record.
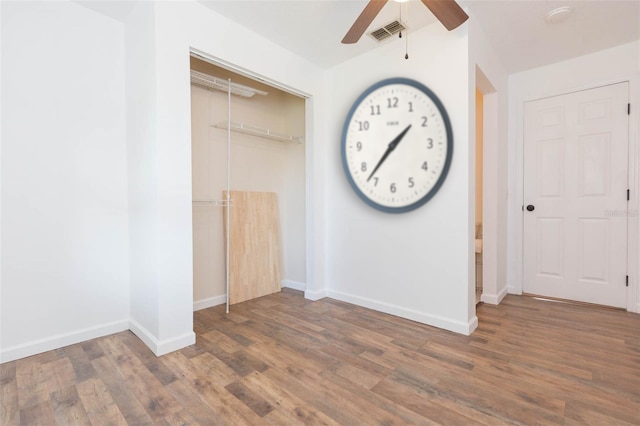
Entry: 1.37
